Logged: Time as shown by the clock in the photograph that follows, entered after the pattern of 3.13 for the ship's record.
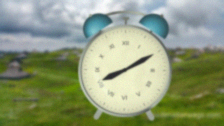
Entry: 8.10
